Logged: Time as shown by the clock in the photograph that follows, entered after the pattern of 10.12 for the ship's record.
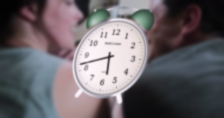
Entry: 5.42
